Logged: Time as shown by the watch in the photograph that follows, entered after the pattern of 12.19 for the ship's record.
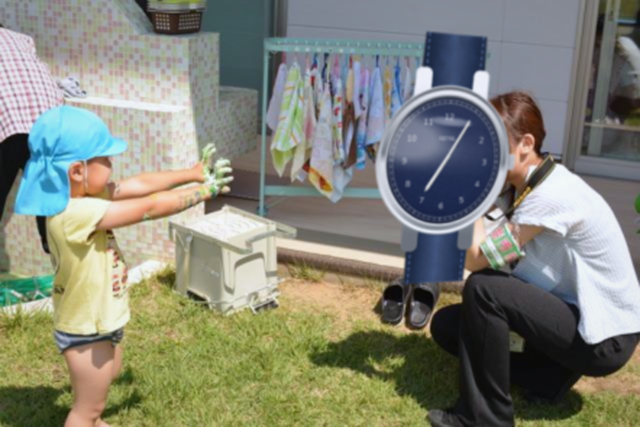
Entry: 7.05
